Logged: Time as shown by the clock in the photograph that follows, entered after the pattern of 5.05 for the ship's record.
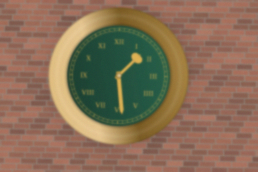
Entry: 1.29
